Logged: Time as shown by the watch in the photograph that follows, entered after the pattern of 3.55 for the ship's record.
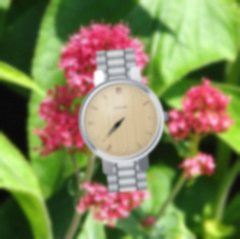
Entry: 7.38
